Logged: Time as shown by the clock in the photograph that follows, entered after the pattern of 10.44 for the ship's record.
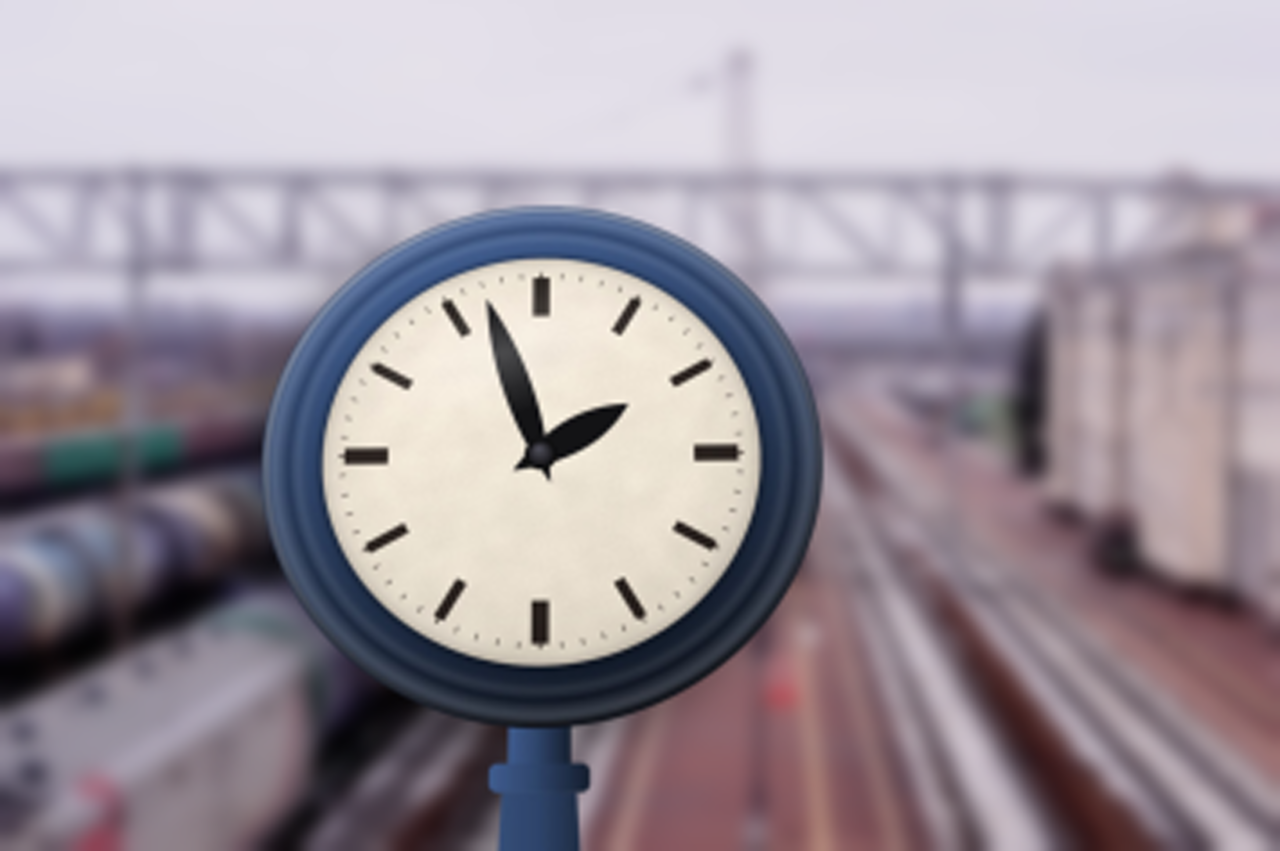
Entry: 1.57
